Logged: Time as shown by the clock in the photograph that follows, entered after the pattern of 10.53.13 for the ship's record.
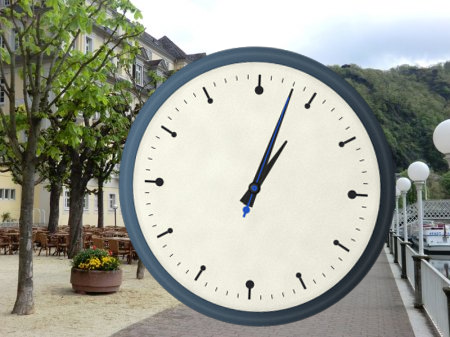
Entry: 1.03.03
